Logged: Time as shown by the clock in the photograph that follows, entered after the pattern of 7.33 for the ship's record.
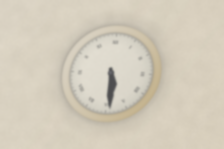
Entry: 5.29
